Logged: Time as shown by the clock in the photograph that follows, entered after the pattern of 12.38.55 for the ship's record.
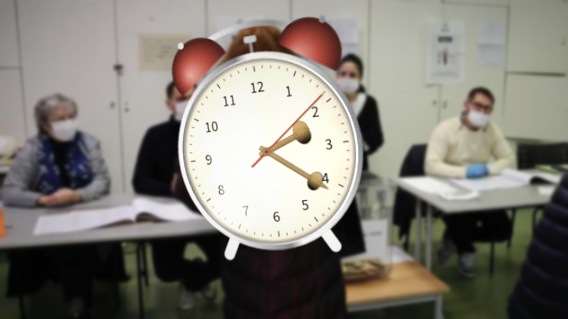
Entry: 2.21.09
